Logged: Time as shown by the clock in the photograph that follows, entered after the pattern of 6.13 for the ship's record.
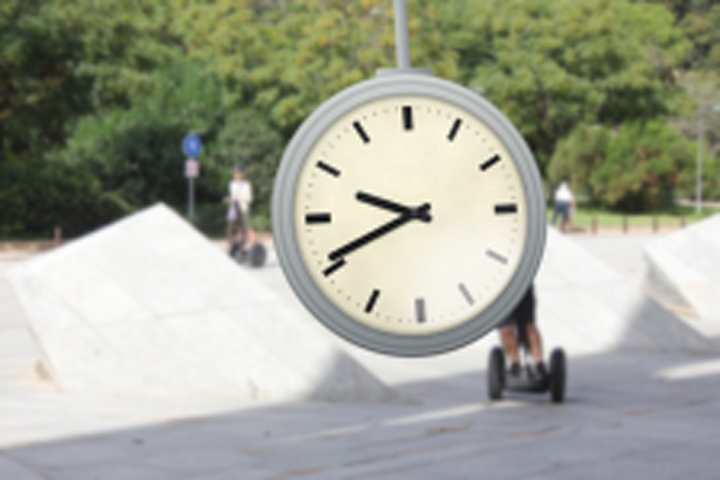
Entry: 9.41
